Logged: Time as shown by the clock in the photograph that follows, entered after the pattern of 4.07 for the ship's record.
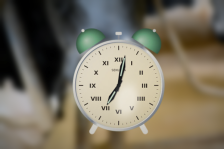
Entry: 7.02
